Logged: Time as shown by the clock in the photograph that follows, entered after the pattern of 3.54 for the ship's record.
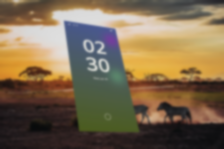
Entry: 2.30
